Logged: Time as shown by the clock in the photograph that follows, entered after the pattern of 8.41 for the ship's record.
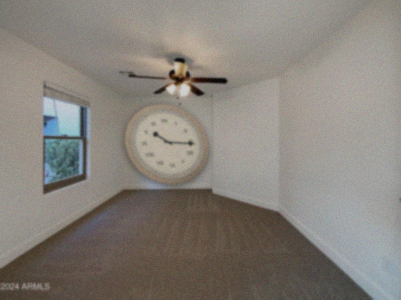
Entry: 10.16
